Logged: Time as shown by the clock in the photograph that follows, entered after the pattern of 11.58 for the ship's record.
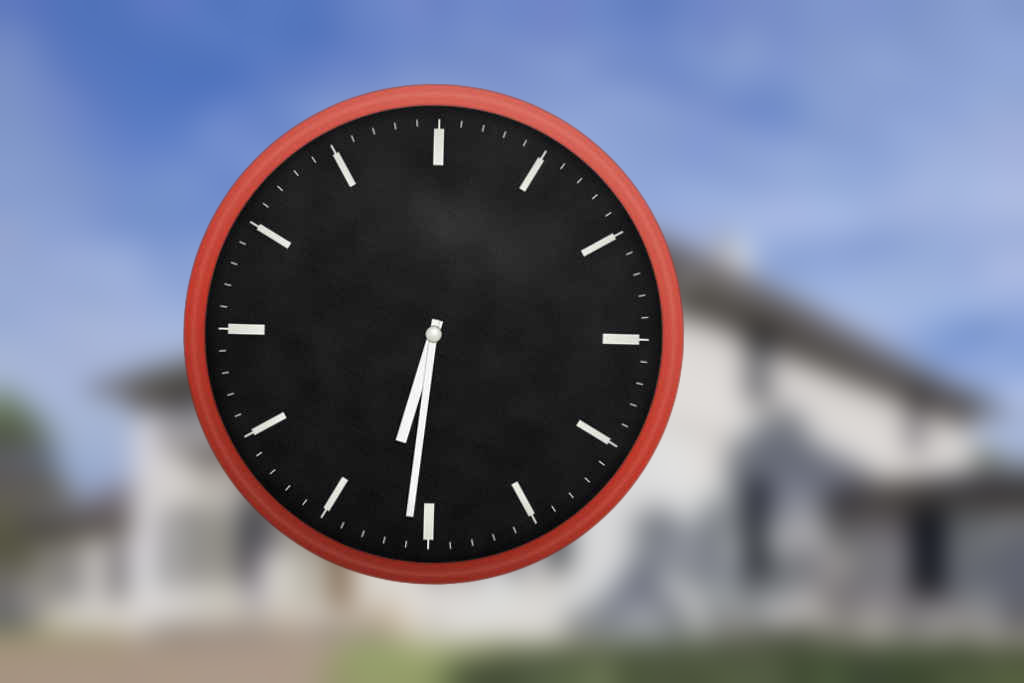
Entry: 6.31
